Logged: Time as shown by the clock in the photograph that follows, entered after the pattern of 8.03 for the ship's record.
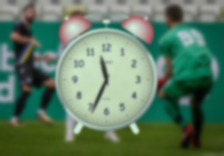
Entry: 11.34
